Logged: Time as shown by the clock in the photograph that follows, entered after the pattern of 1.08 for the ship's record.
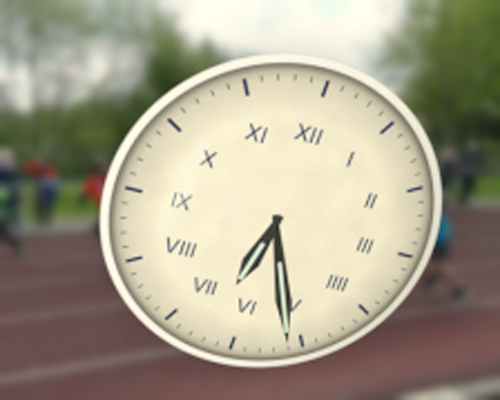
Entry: 6.26
